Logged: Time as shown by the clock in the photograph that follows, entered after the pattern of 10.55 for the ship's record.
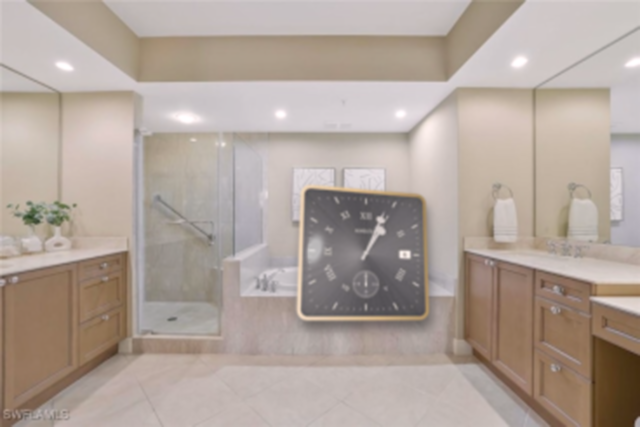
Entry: 1.04
